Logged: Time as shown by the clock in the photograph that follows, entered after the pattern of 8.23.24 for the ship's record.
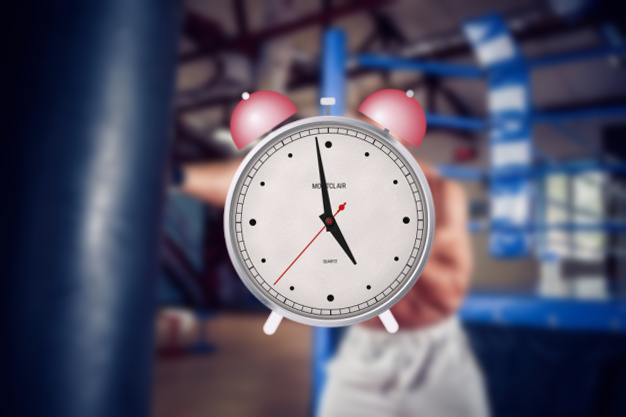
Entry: 4.58.37
